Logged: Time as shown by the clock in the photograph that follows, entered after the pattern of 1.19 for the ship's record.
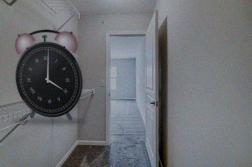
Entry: 4.01
